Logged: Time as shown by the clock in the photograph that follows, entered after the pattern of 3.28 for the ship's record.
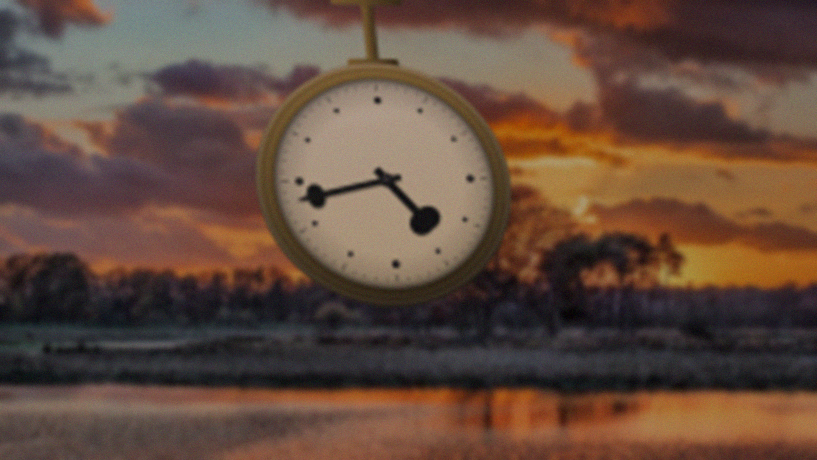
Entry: 4.43
